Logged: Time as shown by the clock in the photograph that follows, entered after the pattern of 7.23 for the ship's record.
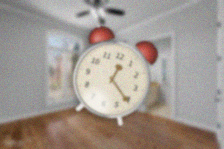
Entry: 12.21
